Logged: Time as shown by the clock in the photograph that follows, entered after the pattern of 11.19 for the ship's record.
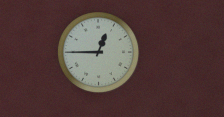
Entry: 12.45
